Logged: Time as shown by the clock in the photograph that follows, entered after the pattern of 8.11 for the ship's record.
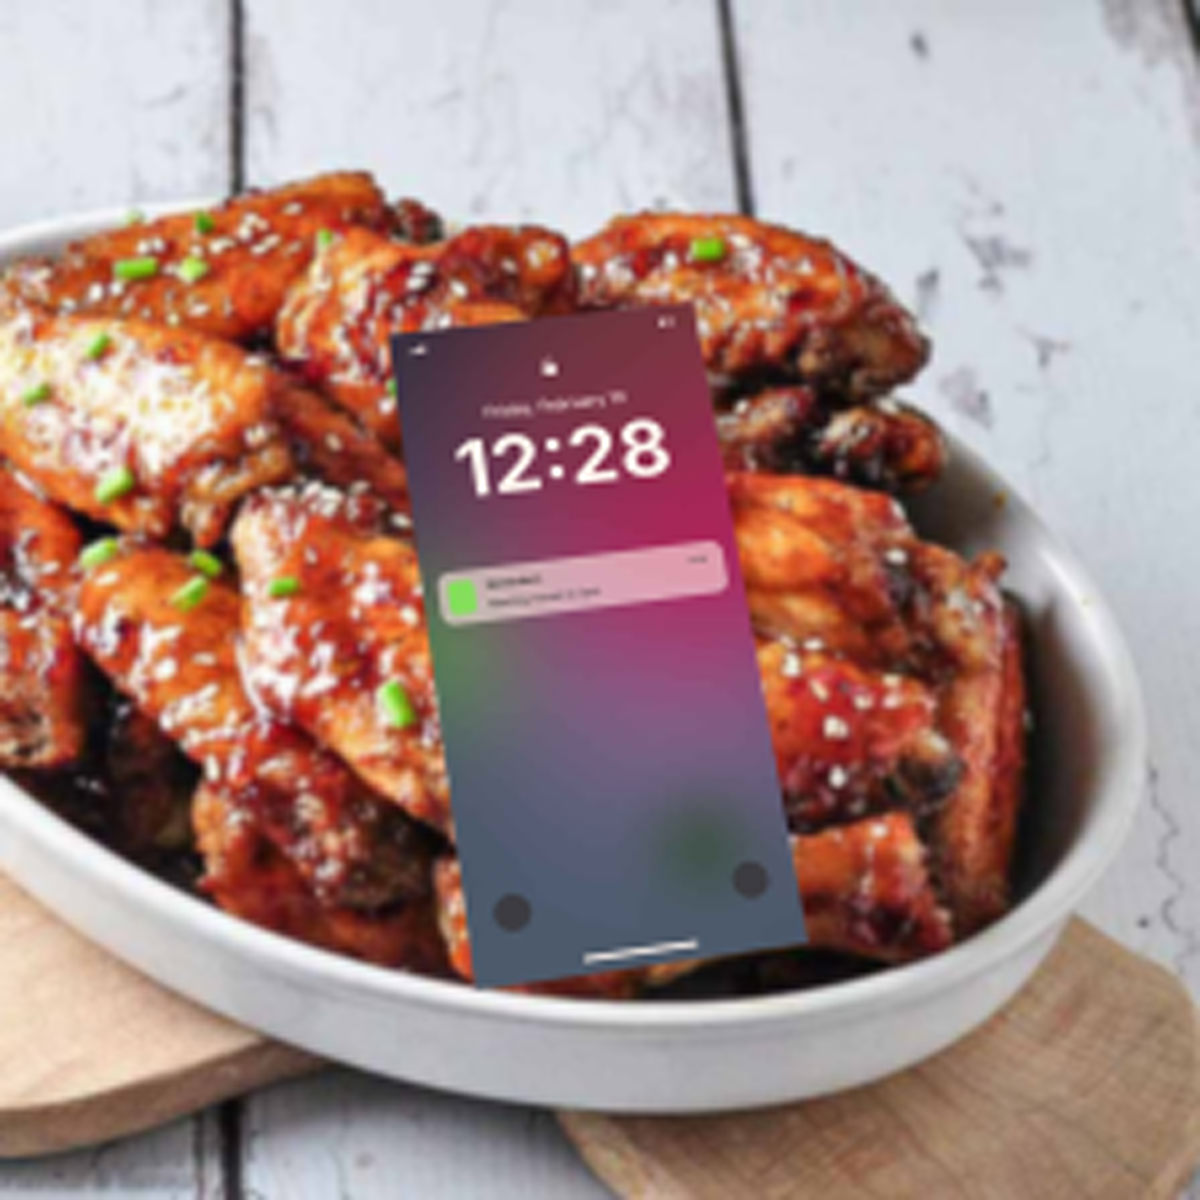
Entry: 12.28
